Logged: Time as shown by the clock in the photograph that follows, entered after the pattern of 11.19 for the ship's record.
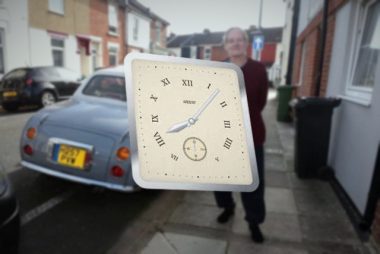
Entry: 8.07
